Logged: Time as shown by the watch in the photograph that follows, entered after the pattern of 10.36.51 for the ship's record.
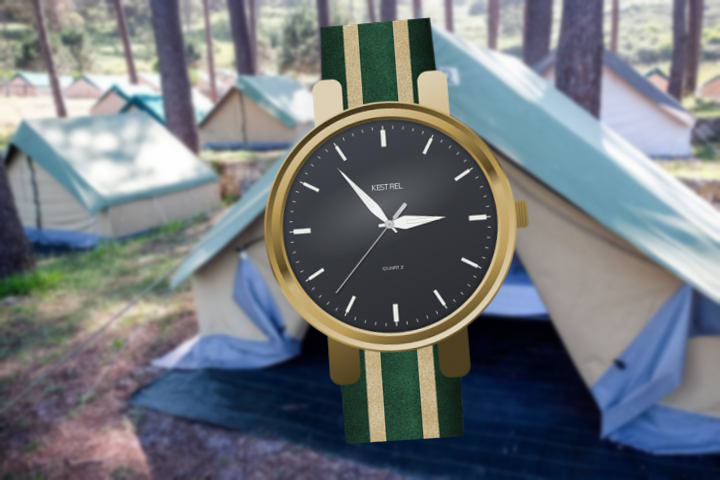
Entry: 2.53.37
